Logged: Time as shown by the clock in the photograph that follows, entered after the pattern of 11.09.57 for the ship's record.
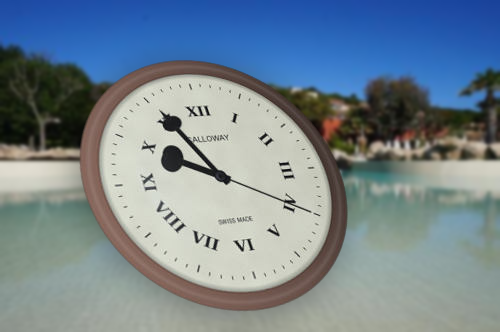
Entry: 9.55.20
